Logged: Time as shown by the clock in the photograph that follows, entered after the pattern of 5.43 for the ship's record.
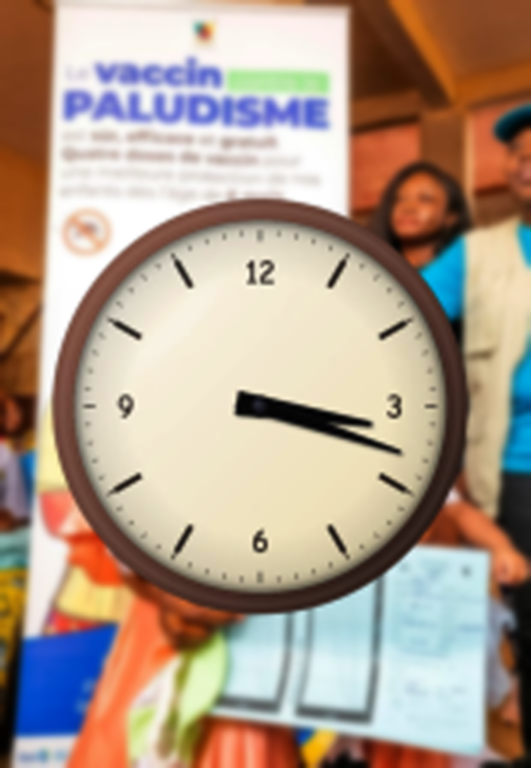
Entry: 3.18
